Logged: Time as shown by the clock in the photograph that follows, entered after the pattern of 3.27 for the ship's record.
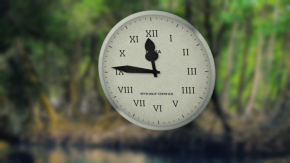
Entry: 11.46
